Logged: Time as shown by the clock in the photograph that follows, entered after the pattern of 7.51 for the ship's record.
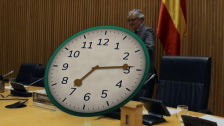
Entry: 7.14
